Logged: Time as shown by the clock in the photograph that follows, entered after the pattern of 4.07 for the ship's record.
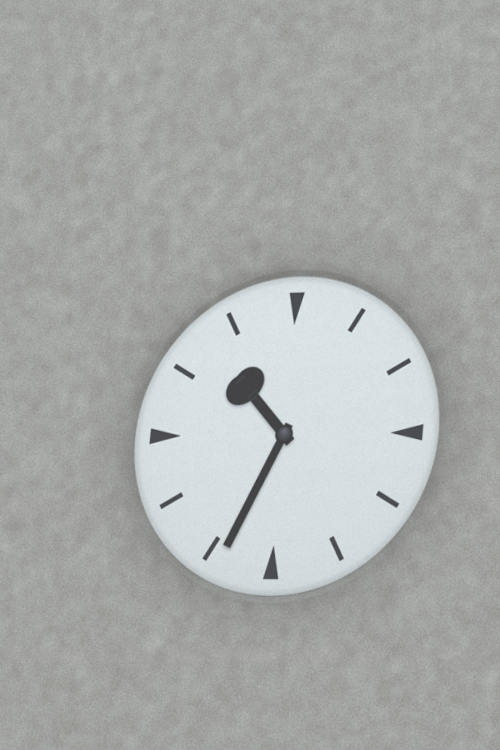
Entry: 10.34
